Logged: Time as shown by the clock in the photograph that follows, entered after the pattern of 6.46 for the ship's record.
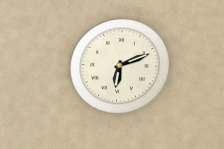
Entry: 6.11
